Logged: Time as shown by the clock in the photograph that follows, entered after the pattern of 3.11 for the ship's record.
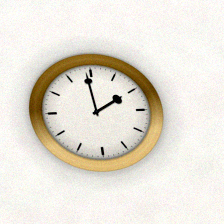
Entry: 1.59
